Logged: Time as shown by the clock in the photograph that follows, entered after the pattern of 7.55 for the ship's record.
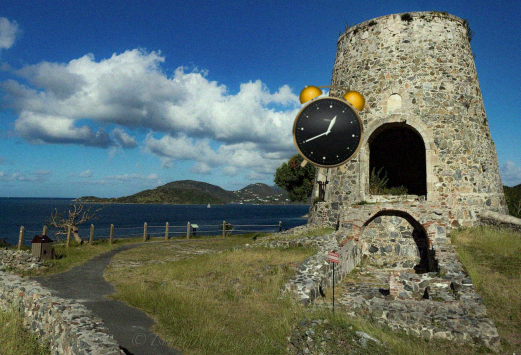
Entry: 12.40
